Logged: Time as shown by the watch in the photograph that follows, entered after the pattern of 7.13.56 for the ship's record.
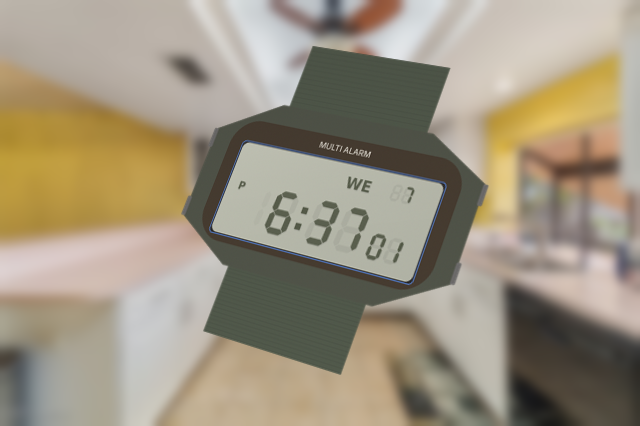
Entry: 6.37.01
